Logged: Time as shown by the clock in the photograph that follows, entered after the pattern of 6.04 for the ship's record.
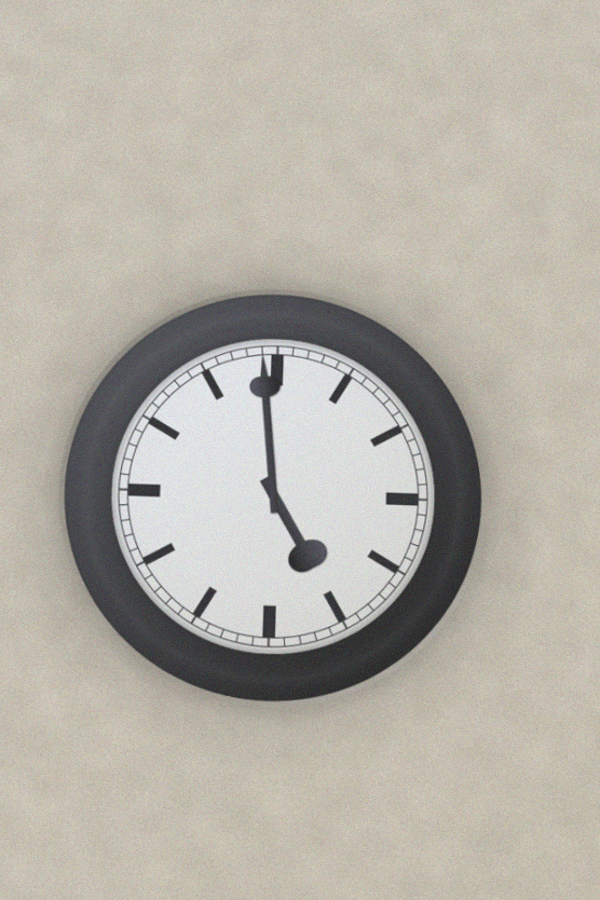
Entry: 4.59
